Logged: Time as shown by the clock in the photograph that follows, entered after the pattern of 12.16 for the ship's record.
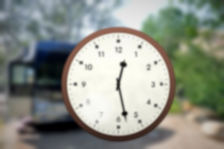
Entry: 12.28
